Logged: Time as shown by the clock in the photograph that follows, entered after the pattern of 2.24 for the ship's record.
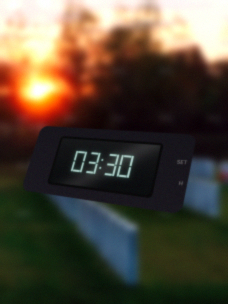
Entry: 3.30
